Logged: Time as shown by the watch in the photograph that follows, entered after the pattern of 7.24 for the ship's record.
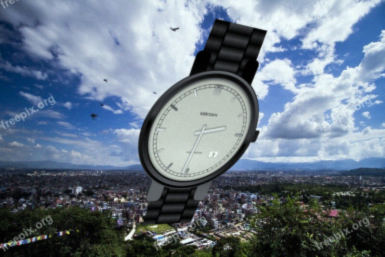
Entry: 2.31
